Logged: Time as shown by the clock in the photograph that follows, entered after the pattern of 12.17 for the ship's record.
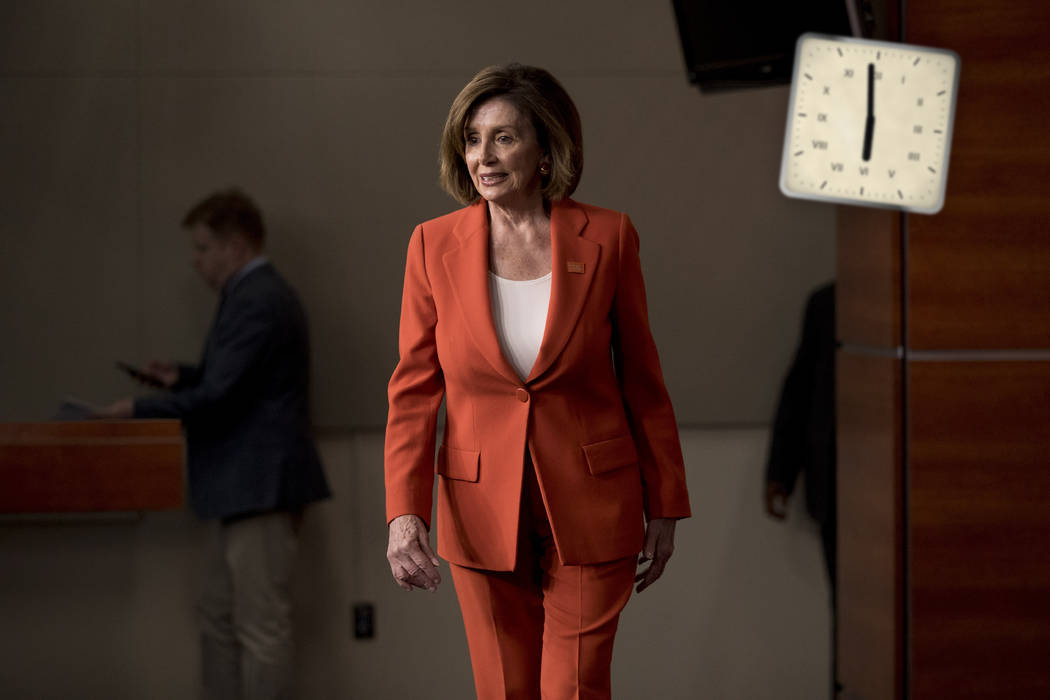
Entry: 5.59
